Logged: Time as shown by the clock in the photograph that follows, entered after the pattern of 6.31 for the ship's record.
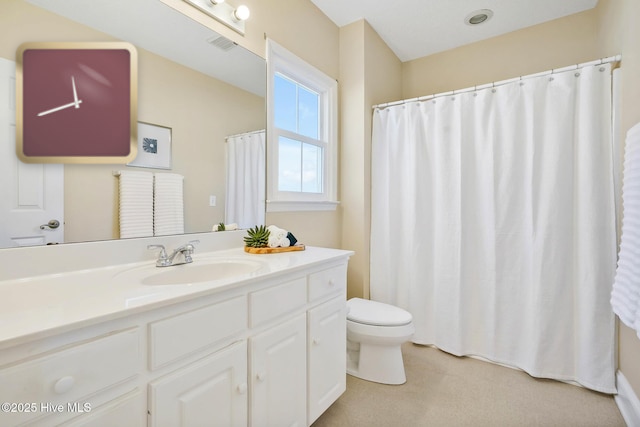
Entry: 11.42
